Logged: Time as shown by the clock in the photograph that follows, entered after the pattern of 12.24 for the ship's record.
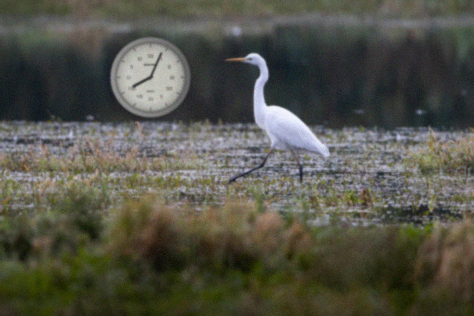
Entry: 8.04
